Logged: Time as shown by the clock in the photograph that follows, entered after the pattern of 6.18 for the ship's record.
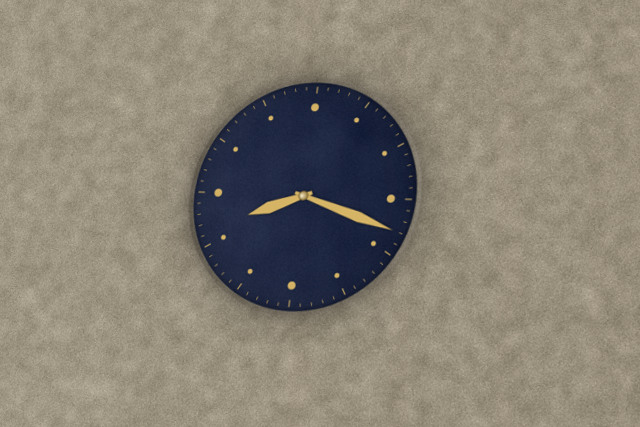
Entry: 8.18
